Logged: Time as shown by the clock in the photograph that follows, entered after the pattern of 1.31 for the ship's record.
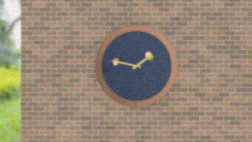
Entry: 1.47
